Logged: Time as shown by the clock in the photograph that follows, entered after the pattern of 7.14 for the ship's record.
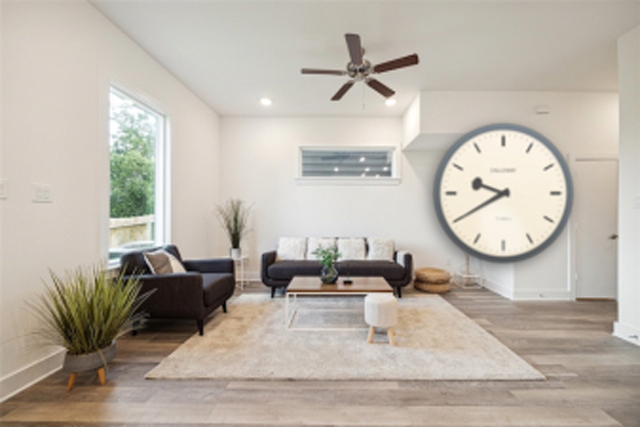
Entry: 9.40
